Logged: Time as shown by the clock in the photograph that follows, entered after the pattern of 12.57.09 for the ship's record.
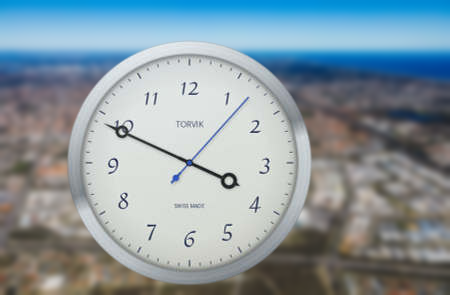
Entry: 3.49.07
